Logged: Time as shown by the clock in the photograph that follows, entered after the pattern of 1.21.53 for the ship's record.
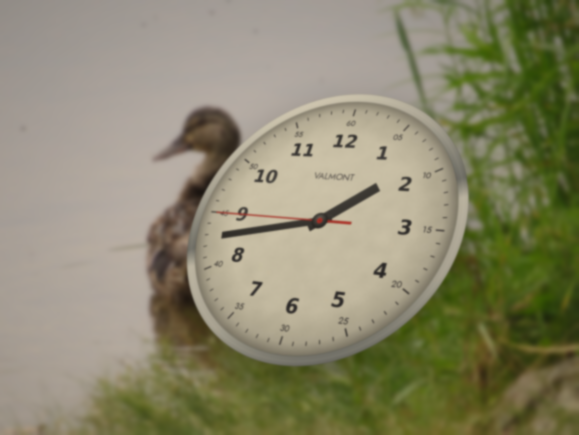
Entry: 1.42.45
